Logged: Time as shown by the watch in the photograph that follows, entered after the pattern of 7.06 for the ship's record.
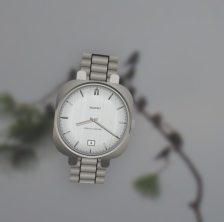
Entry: 8.20
